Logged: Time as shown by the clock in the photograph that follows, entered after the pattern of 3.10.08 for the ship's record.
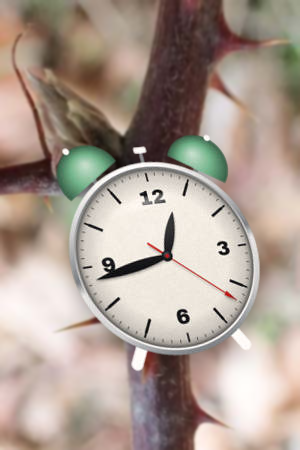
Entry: 12.43.22
